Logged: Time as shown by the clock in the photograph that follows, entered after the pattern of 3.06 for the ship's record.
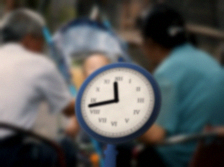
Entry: 11.43
